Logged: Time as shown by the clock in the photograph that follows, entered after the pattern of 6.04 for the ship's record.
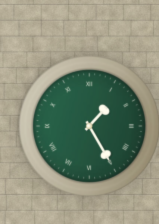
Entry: 1.25
